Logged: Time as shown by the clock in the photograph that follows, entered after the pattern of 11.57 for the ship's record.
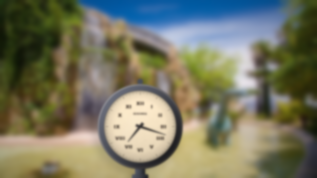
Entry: 7.18
